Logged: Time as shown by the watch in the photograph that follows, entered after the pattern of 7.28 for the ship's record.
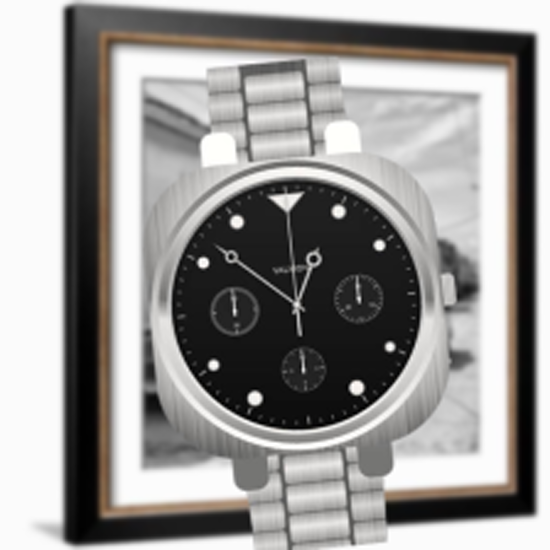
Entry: 12.52
